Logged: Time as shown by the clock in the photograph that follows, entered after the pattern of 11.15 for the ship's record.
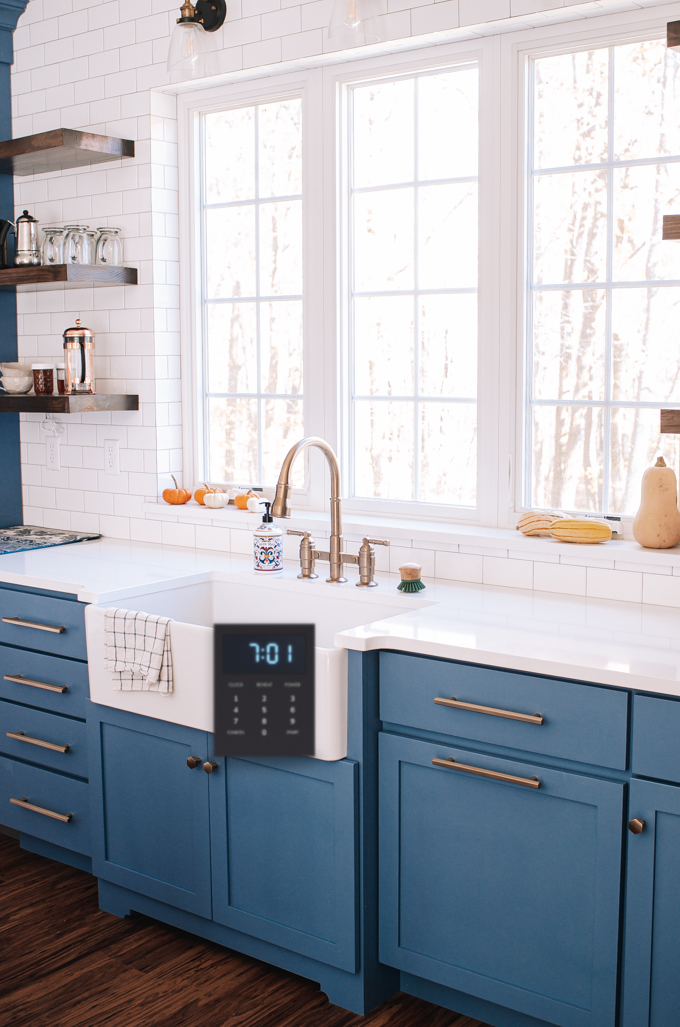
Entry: 7.01
